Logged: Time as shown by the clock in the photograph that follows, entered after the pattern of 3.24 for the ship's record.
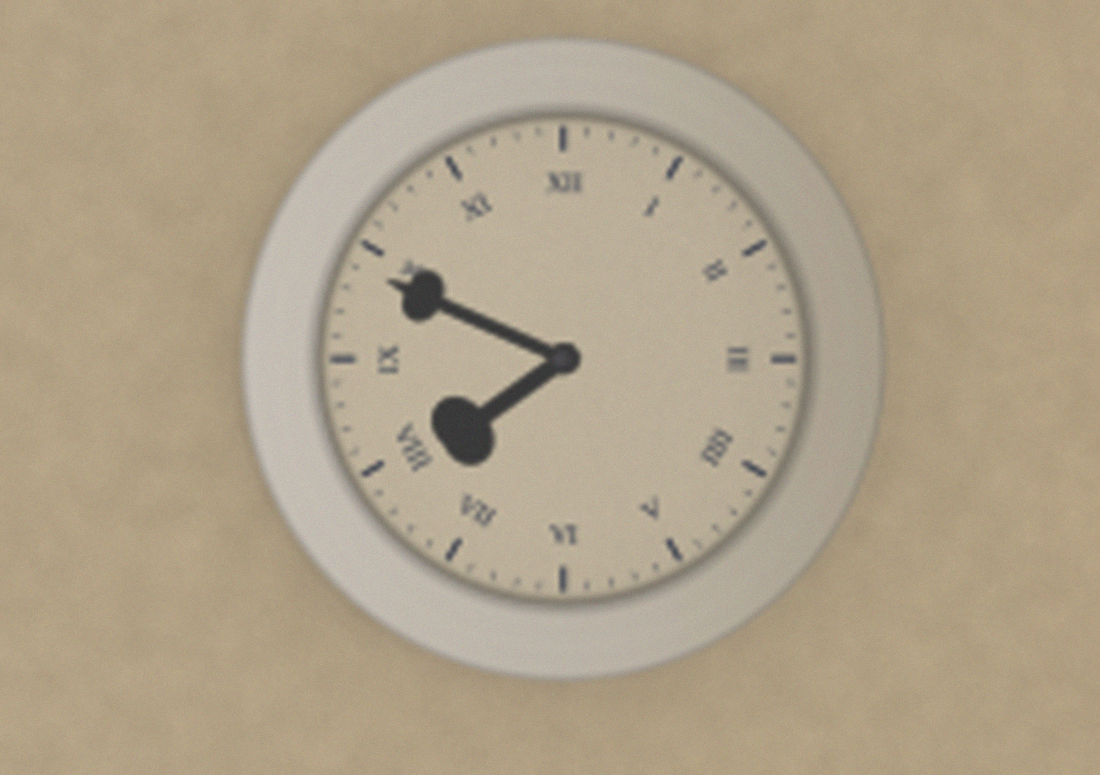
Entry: 7.49
